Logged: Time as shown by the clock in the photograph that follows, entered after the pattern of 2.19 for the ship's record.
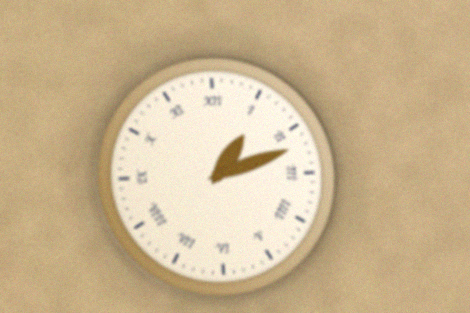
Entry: 1.12
